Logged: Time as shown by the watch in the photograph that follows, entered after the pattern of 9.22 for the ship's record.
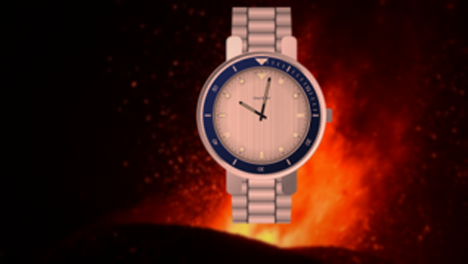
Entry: 10.02
